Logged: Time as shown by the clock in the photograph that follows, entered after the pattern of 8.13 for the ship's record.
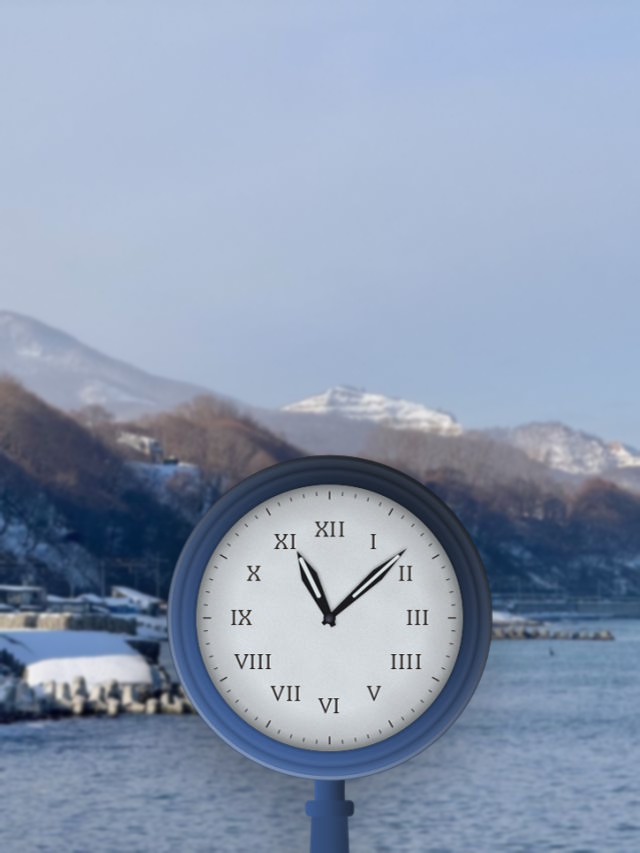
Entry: 11.08
